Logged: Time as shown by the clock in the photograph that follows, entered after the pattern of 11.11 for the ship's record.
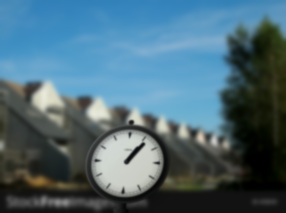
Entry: 1.06
